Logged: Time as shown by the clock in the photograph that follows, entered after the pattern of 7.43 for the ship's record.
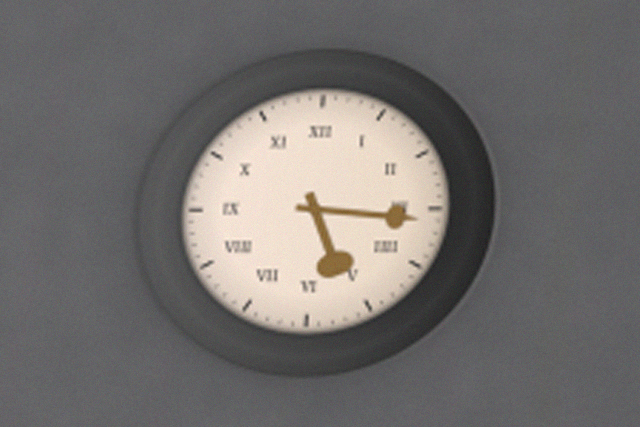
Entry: 5.16
